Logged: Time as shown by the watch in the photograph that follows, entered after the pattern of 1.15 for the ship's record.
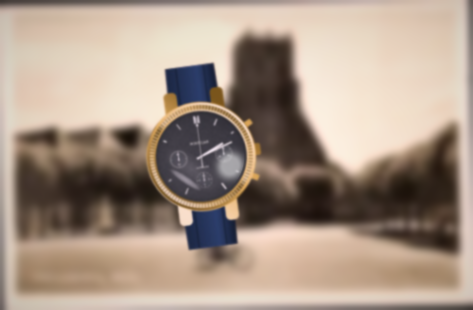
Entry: 2.12
